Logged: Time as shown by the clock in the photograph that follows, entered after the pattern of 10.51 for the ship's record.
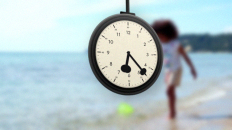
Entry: 6.23
